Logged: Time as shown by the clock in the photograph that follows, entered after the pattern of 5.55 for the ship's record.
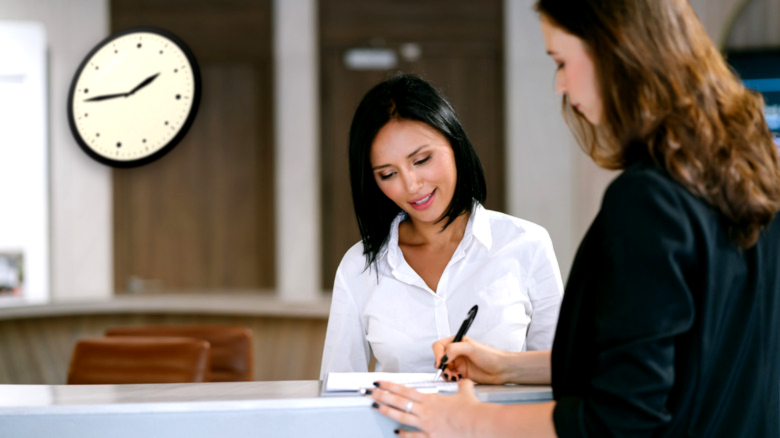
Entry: 1.43
